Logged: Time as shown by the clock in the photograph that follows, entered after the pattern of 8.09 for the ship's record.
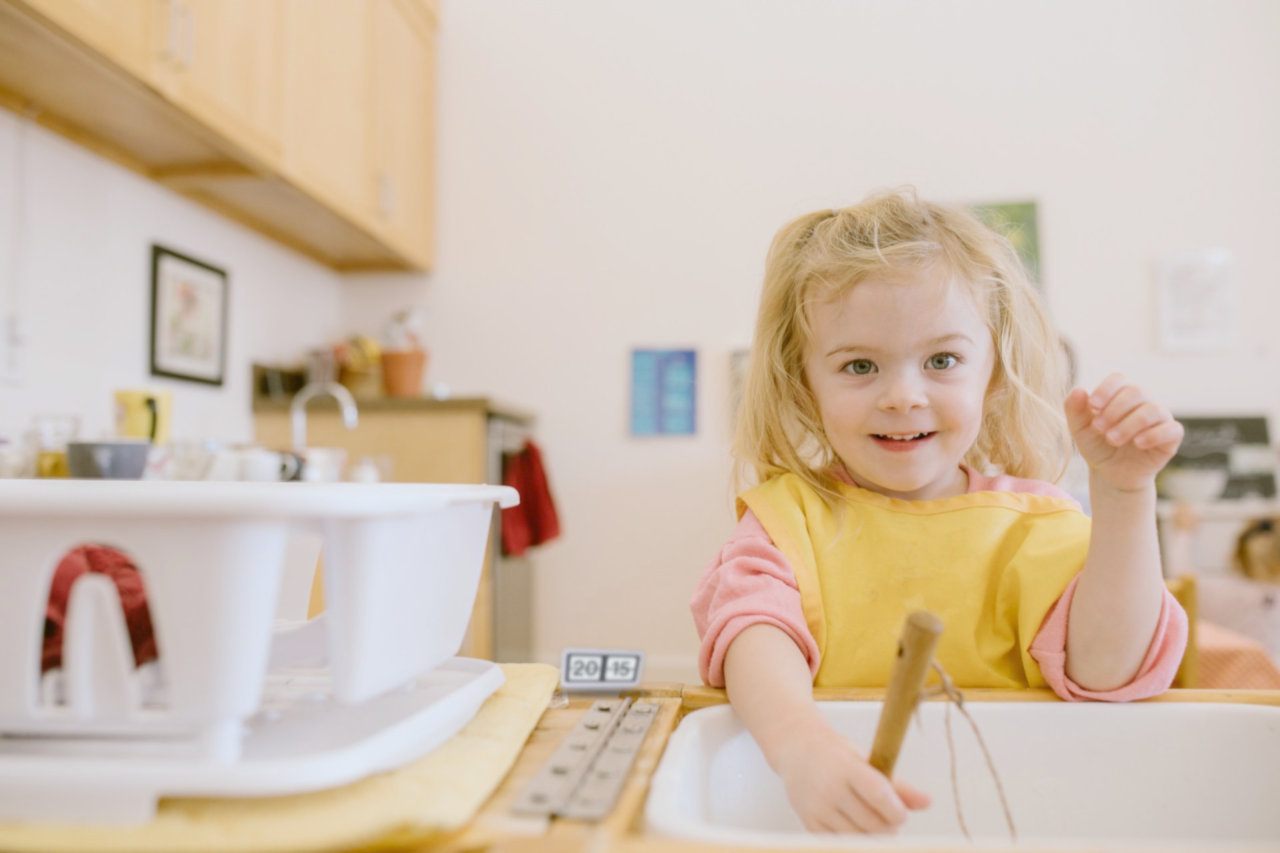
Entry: 20.15
